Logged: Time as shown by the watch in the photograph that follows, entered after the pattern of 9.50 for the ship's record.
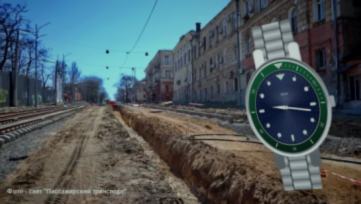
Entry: 9.17
